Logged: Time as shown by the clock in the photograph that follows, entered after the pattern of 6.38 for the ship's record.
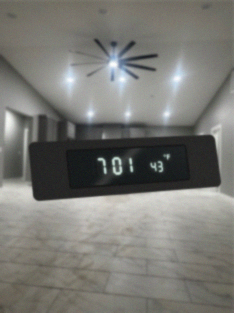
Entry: 7.01
